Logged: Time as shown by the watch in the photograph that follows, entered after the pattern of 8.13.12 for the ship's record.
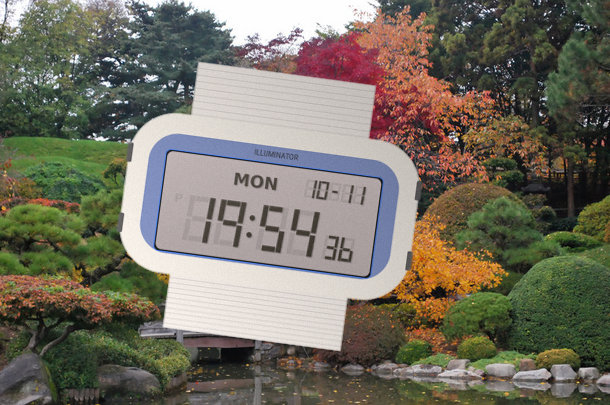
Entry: 19.54.36
